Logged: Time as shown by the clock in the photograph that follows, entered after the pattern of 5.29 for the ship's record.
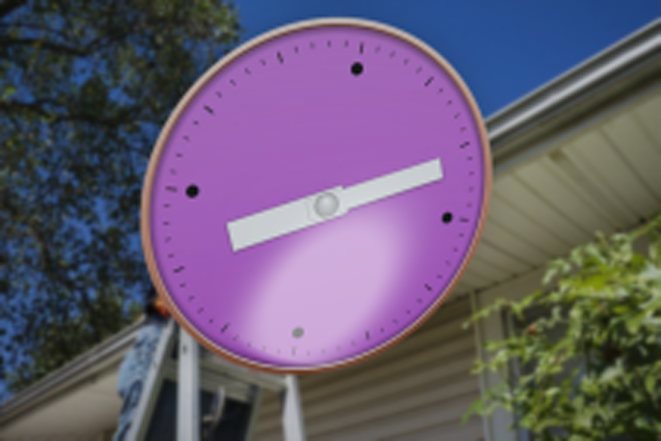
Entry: 8.11
